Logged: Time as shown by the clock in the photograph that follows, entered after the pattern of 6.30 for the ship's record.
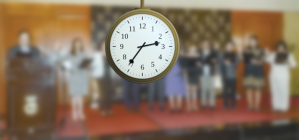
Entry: 2.36
